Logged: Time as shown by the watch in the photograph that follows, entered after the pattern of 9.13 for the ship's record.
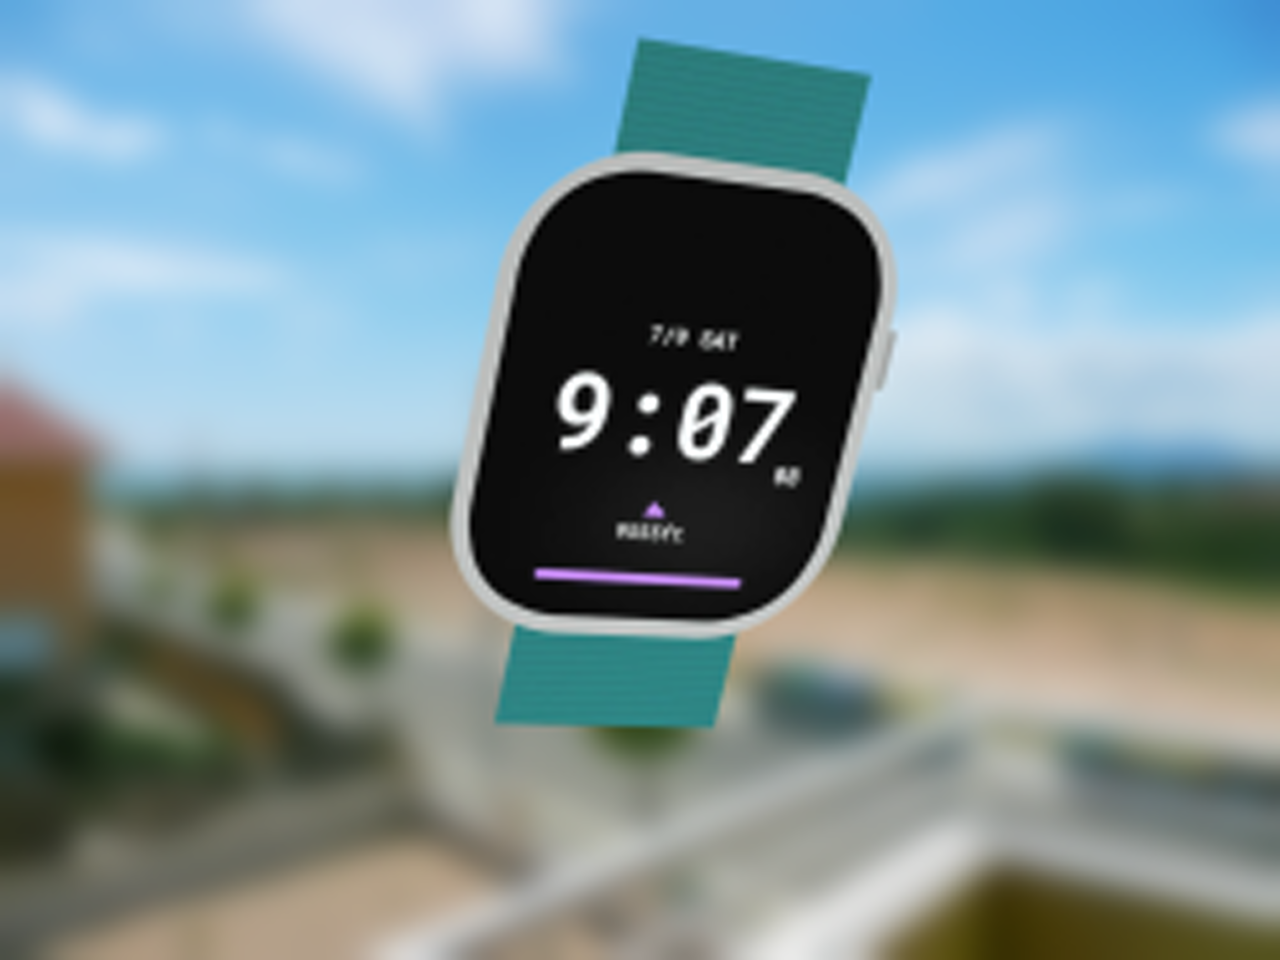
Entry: 9.07
